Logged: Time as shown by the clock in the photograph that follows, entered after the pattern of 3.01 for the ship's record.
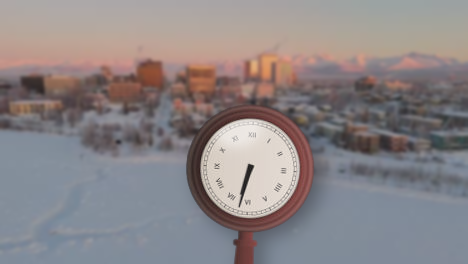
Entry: 6.32
